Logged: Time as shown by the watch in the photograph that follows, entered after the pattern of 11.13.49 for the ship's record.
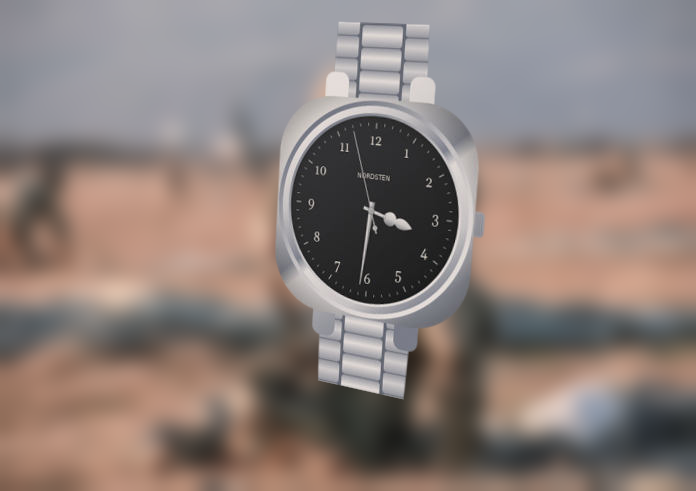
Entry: 3.30.57
